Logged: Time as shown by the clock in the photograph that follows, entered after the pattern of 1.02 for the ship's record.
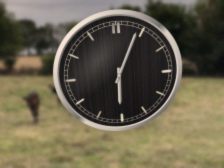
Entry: 6.04
